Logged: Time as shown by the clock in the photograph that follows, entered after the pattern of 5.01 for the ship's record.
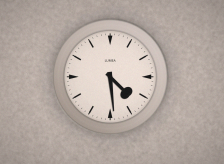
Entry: 4.29
